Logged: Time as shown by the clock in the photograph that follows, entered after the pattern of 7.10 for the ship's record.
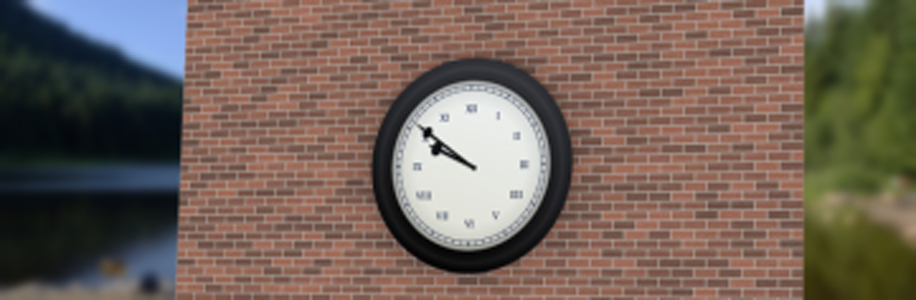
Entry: 9.51
